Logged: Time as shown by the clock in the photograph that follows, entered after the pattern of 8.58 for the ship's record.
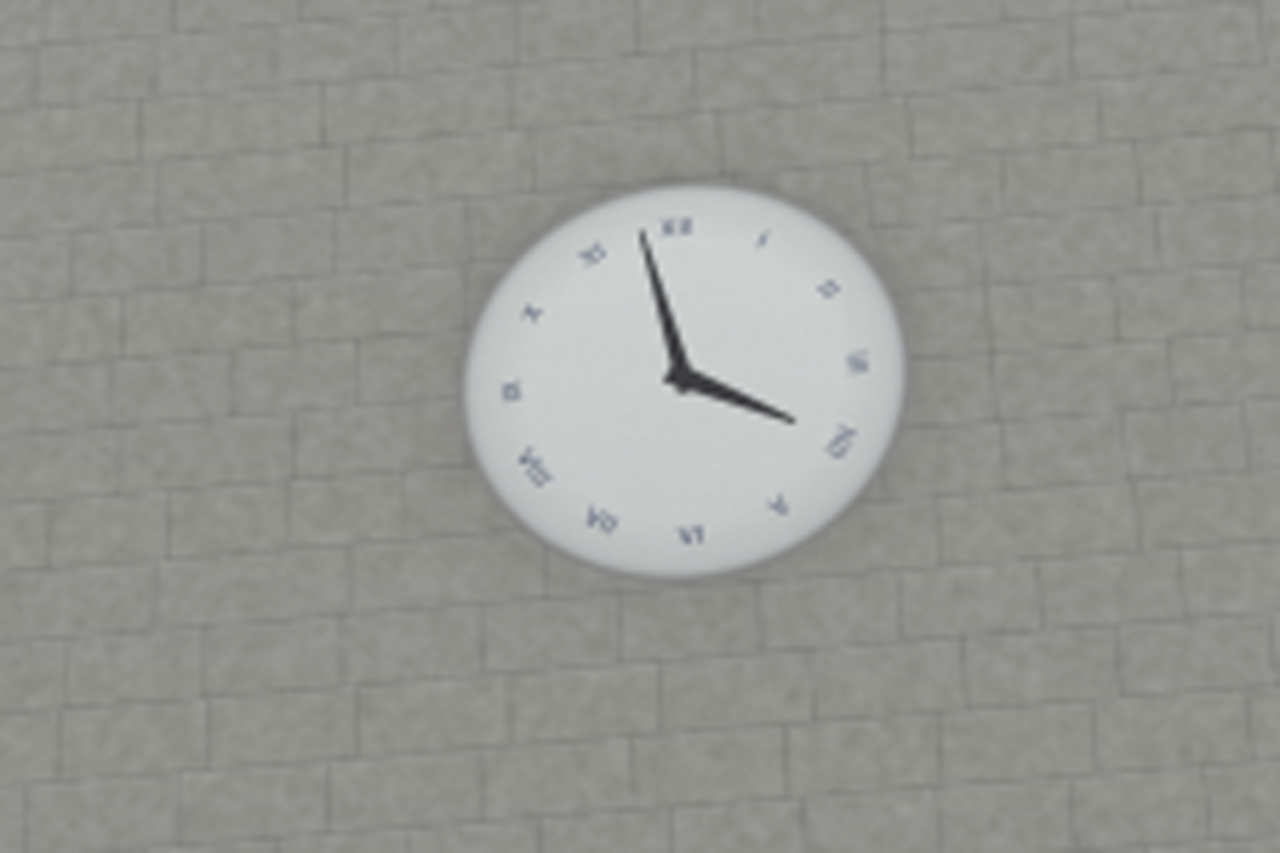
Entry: 3.58
